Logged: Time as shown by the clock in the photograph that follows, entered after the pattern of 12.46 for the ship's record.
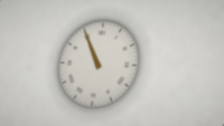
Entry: 10.55
